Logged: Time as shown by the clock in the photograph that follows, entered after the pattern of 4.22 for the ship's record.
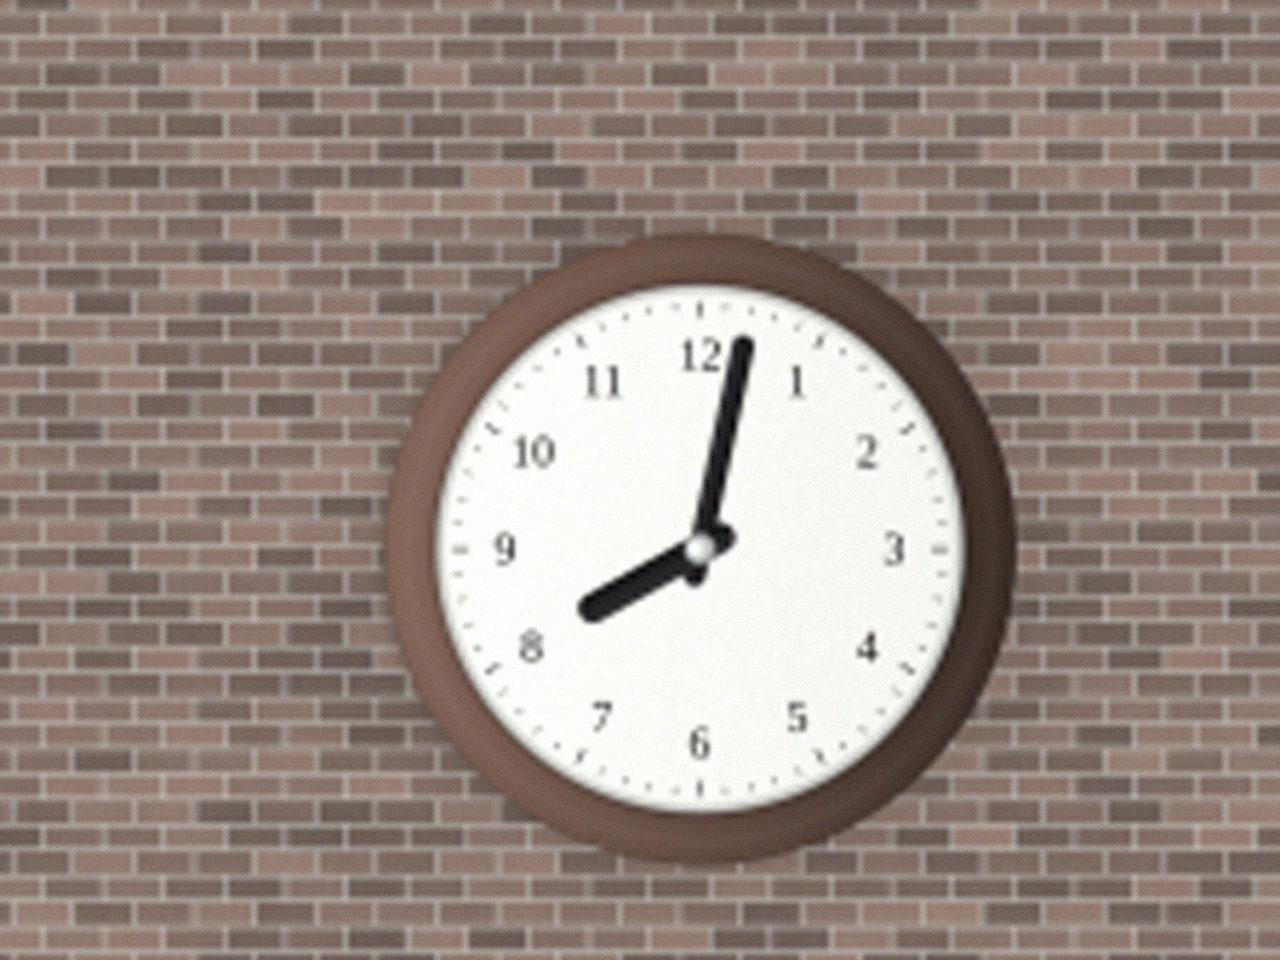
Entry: 8.02
